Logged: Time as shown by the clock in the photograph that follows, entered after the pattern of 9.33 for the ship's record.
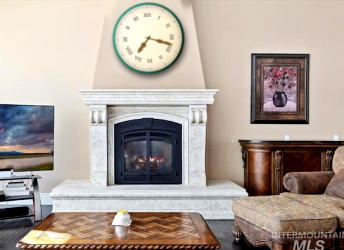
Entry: 7.18
